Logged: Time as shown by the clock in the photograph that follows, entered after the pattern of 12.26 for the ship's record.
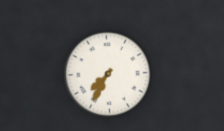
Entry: 7.35
